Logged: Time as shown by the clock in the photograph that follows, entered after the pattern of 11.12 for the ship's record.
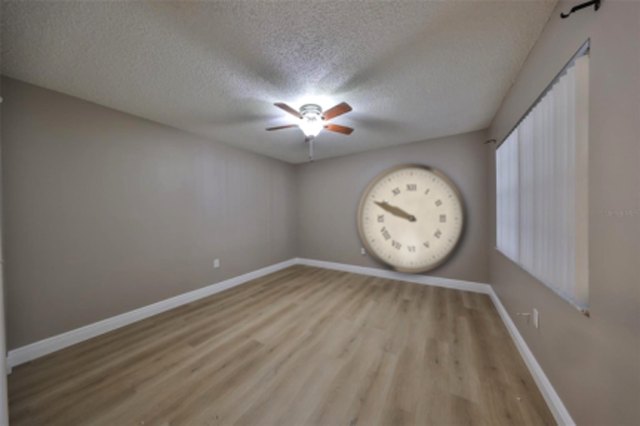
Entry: 9.49
